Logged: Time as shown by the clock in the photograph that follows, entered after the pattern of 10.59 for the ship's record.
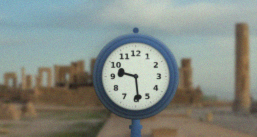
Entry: 9.29
